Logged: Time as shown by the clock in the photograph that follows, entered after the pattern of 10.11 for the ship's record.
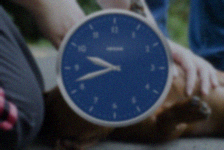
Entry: 9.42
